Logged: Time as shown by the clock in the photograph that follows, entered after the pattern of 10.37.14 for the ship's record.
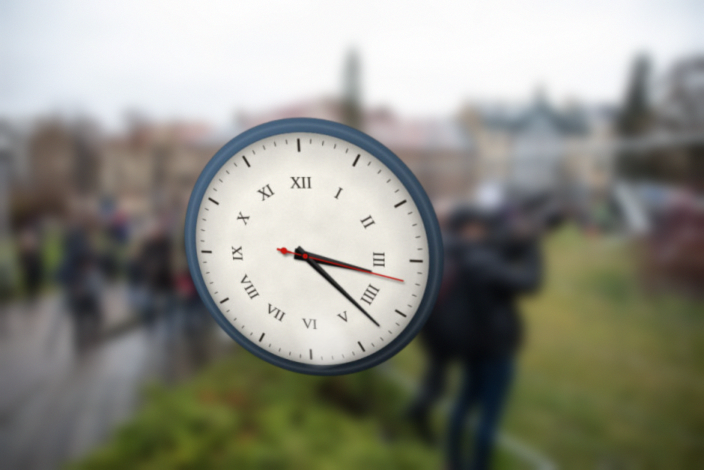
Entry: 3.22.17
